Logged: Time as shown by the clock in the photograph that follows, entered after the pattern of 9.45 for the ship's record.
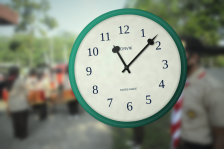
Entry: 11.08
